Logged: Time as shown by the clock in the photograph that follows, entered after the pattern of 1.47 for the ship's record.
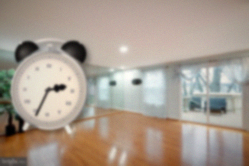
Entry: 2.34
